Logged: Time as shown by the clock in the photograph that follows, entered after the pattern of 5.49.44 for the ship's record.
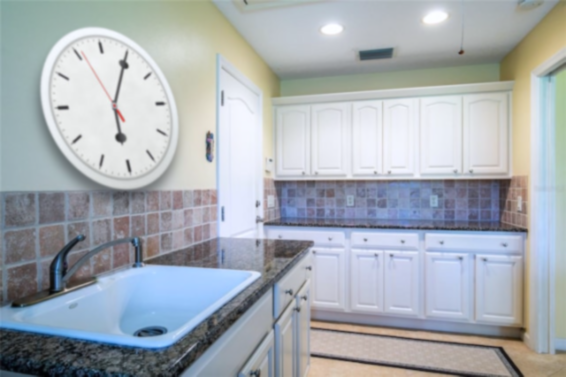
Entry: 6.04.56
